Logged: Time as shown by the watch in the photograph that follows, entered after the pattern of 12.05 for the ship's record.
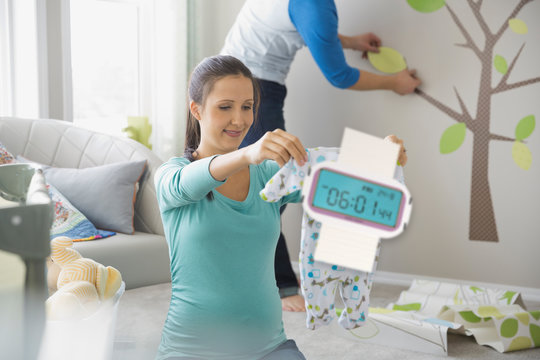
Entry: 6.01
